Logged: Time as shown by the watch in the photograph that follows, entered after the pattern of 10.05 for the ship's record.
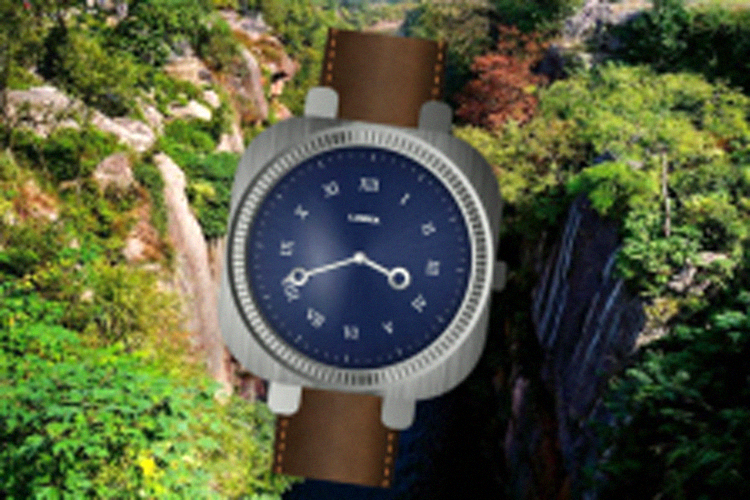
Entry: 3.41
